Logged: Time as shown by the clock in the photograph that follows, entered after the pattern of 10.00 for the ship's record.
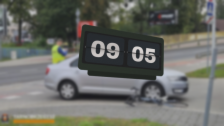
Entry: 9.05
